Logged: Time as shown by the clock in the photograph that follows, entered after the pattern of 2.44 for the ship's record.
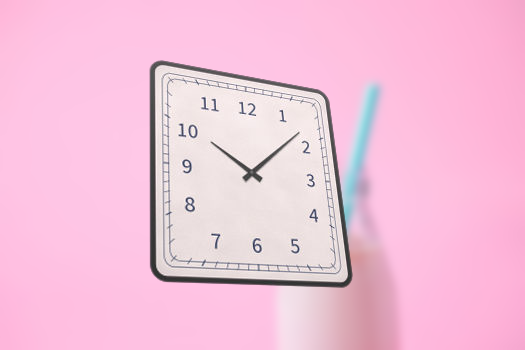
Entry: 10.08
